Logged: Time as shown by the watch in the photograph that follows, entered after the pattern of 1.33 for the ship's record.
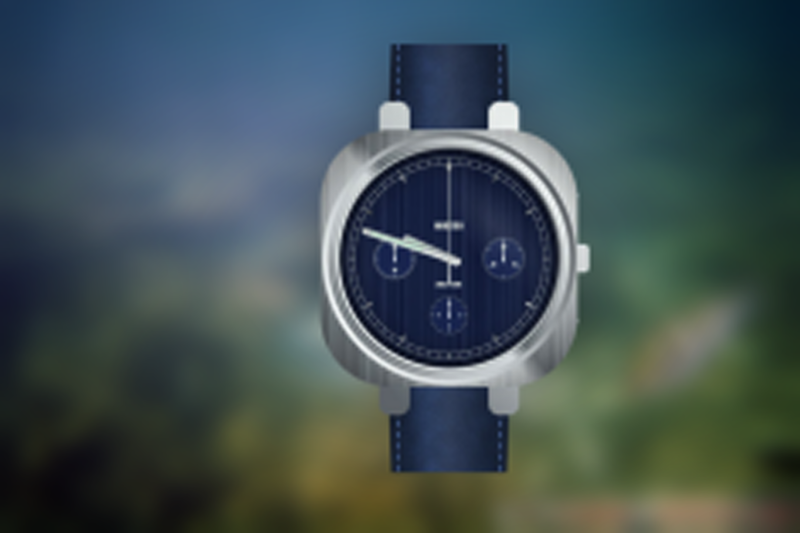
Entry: 9.48
